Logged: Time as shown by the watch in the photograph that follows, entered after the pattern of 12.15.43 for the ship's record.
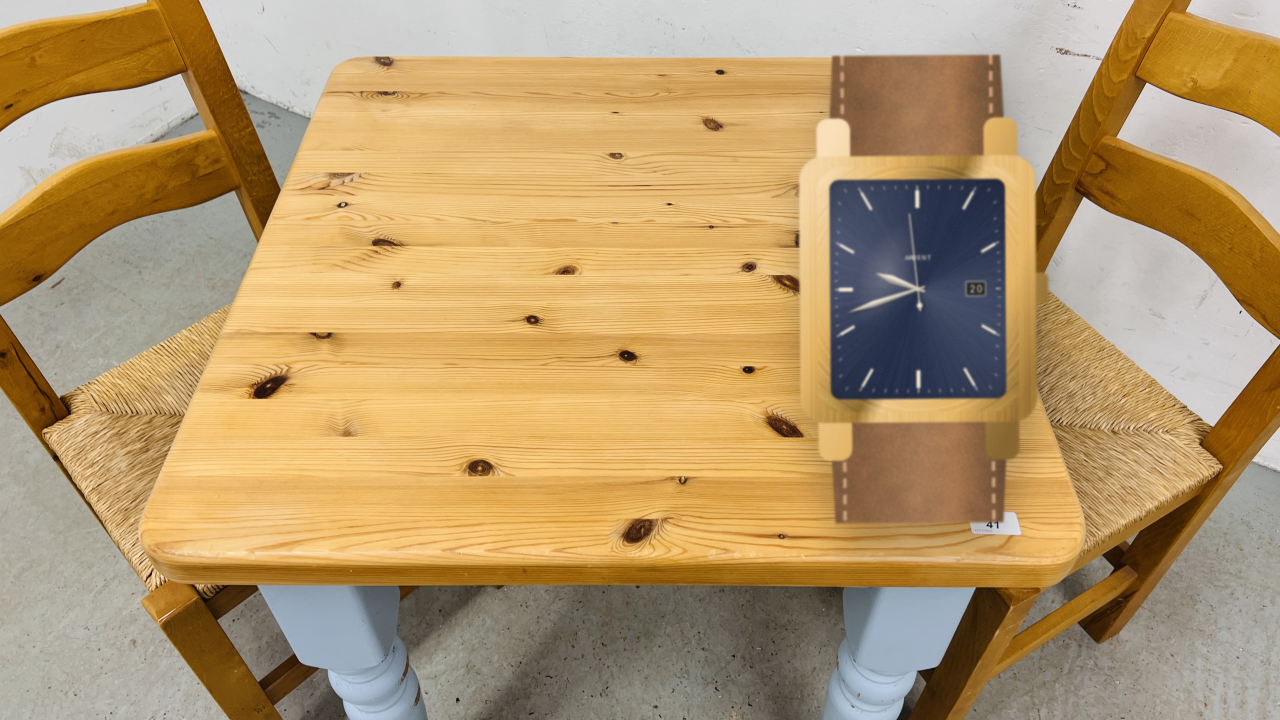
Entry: 9.41.59
